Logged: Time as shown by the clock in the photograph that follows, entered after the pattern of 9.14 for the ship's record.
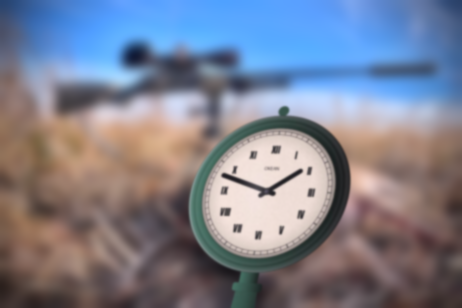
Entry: 1.48
